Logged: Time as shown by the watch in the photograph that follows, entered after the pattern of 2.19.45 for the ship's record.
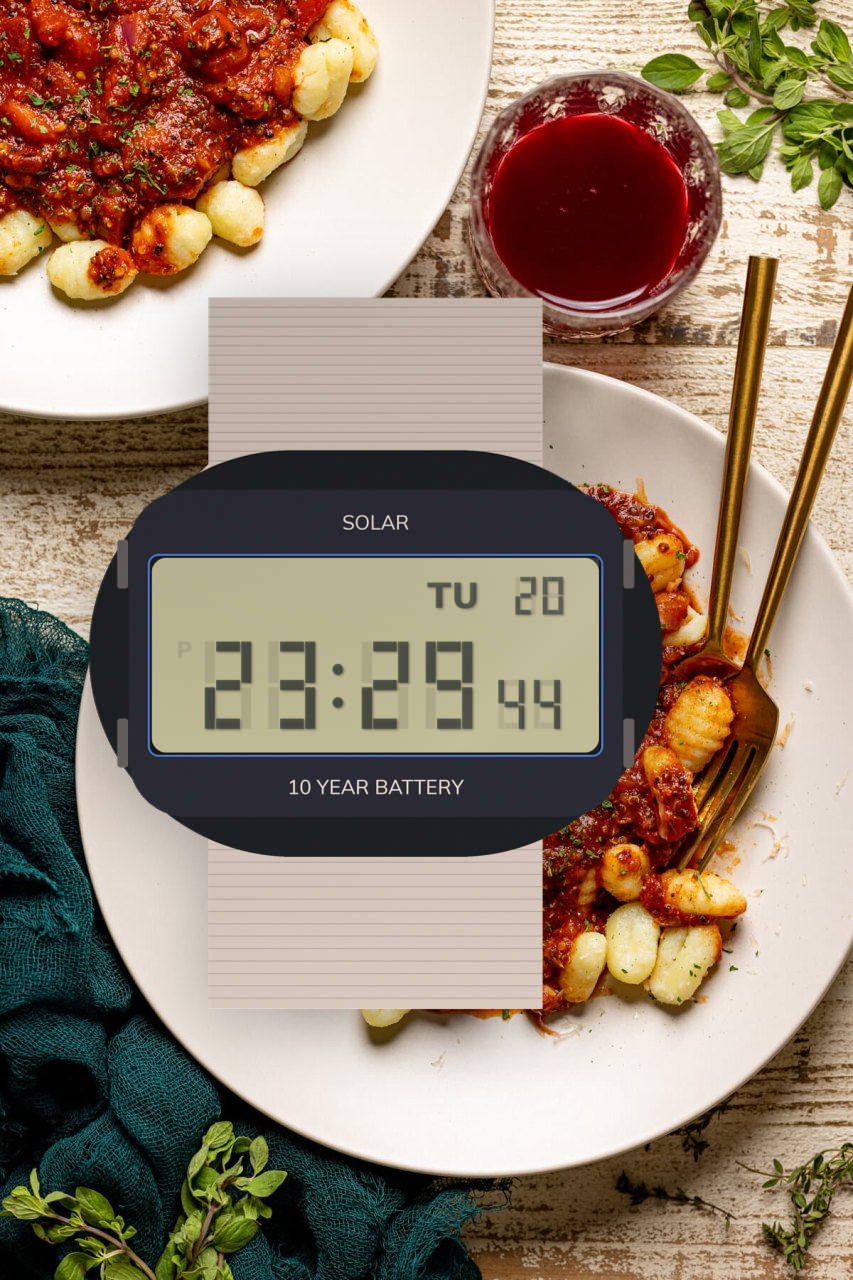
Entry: 23.29.44
